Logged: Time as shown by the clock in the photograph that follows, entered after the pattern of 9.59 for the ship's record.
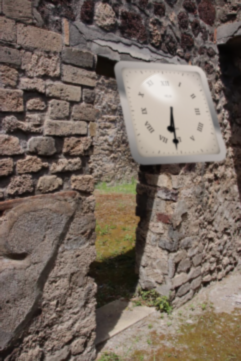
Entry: 6.31
